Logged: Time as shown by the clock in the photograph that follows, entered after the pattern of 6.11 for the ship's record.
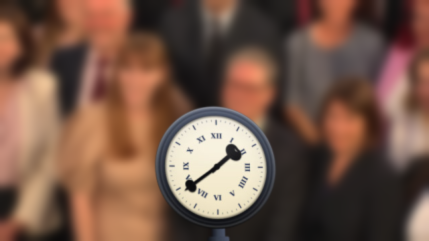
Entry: 1.39
